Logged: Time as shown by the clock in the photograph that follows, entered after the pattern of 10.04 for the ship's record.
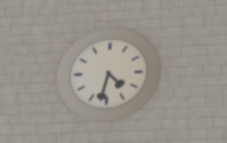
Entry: 4.32
